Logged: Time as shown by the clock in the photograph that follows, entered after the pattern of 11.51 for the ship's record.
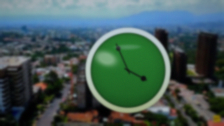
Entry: 3.56
